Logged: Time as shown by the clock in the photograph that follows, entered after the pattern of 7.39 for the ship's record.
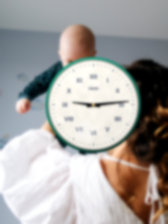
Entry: 9.14
